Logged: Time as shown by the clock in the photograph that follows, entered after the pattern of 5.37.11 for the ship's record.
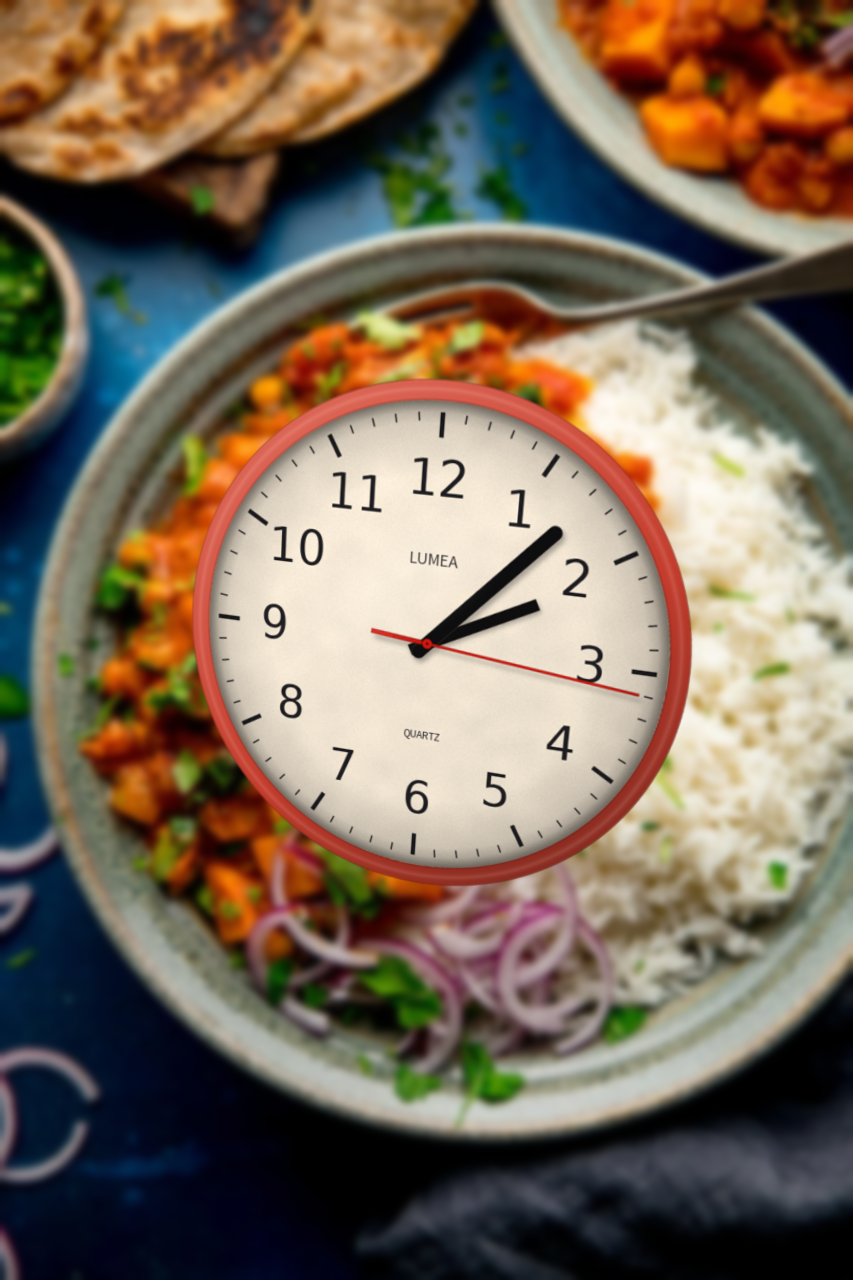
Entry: 2.07.16
